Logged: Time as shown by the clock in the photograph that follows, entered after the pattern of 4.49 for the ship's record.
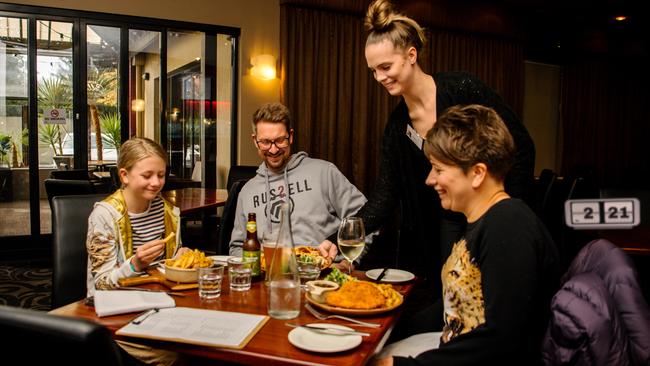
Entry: 2.21
